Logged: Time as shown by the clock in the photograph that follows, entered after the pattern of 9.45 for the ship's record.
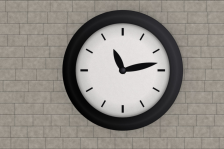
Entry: 11.13
